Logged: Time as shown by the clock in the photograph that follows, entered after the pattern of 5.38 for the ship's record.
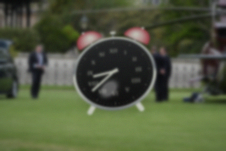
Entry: 8.38
